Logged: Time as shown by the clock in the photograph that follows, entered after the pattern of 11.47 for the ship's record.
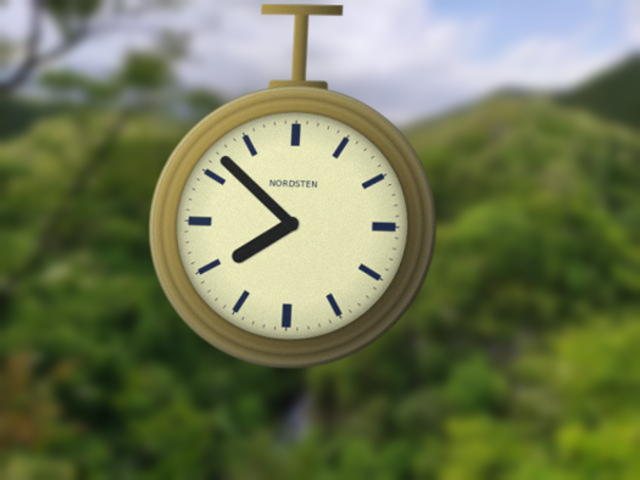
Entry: 7.52
